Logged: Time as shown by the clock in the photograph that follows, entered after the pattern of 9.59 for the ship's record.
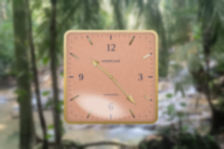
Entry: 10.23
